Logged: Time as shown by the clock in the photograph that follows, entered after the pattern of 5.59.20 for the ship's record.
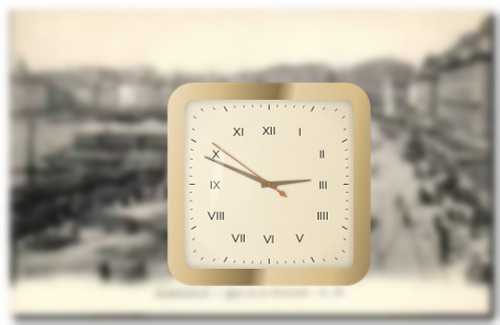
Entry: 2.48.51
